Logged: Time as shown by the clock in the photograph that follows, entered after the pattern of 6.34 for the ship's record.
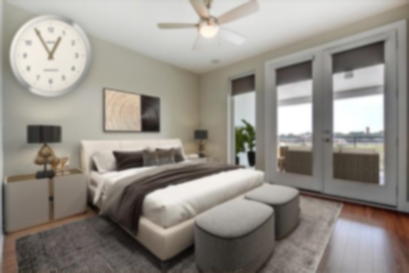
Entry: 12.55
